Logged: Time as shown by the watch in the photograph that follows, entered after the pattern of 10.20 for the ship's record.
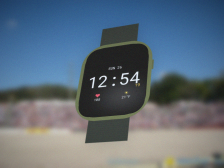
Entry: 12.54
